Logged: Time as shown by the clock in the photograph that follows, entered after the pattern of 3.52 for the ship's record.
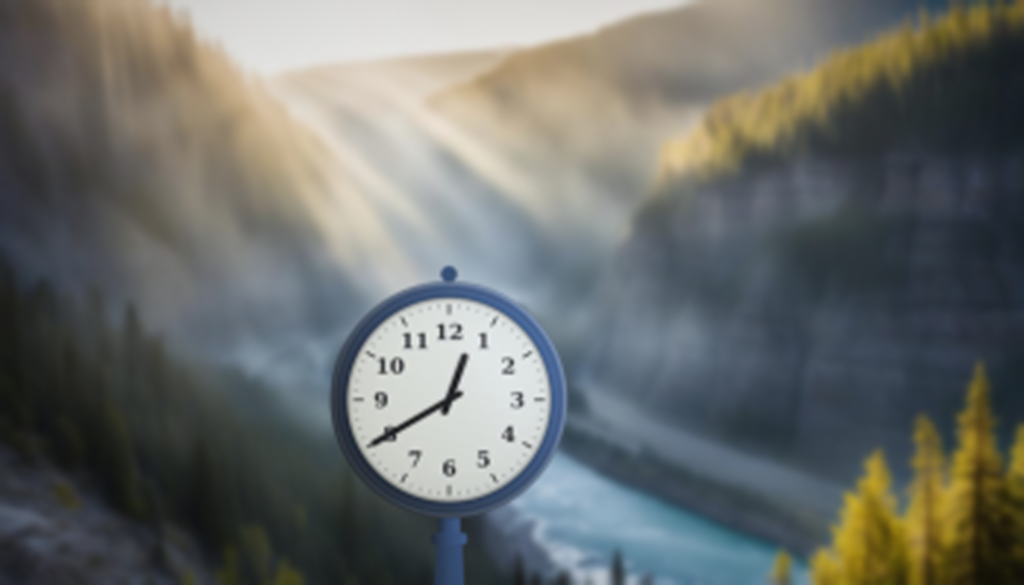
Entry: 12.40
